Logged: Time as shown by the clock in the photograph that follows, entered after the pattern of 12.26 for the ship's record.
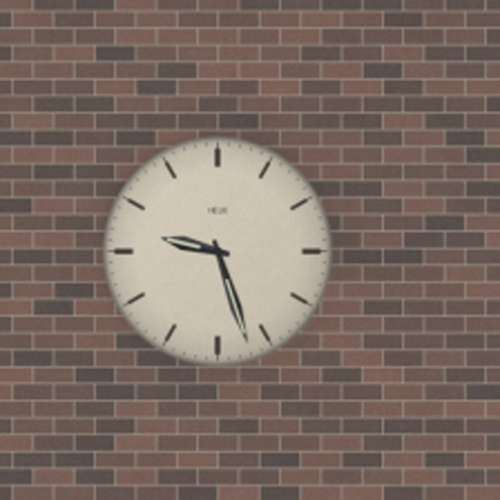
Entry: 9.27
